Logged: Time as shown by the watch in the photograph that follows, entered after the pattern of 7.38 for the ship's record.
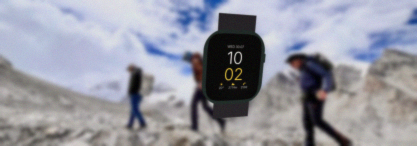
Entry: 10.02
